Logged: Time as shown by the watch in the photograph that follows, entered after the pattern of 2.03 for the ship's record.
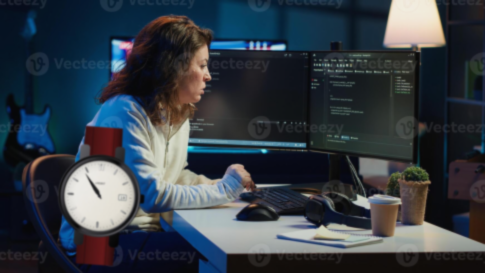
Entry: 10.54
